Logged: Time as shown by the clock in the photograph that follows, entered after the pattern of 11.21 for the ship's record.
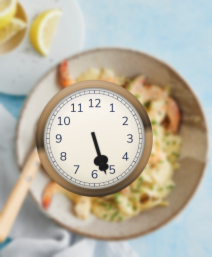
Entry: 5.27
